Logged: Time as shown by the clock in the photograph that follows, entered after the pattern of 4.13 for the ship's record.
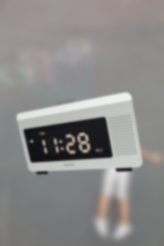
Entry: 11.28
